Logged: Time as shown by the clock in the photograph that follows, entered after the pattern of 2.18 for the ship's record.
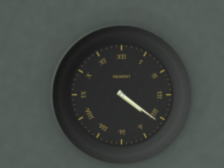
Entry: 4.21
